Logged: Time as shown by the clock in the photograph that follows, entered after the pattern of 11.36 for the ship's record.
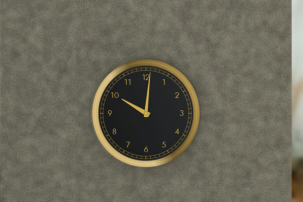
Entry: 10.01
